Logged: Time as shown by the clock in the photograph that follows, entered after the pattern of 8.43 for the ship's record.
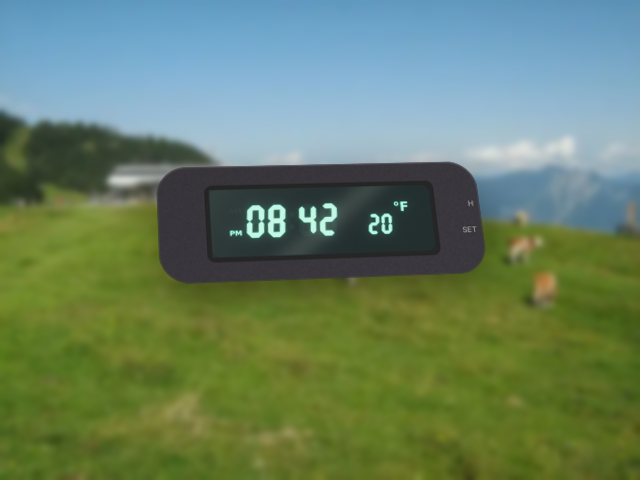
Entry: 8.42
